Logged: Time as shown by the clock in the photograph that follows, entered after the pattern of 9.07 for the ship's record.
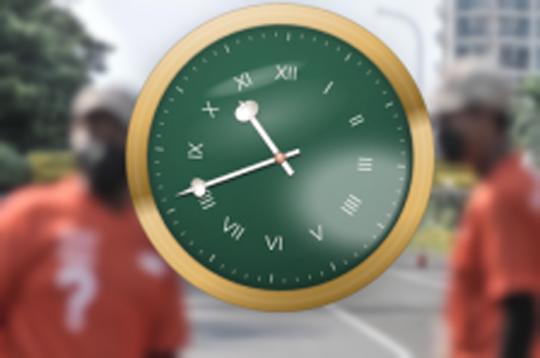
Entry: 10.41
